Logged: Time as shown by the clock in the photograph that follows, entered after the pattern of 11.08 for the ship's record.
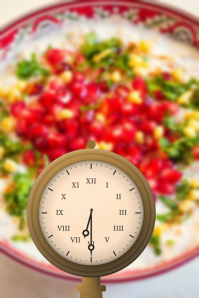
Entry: 6.30
